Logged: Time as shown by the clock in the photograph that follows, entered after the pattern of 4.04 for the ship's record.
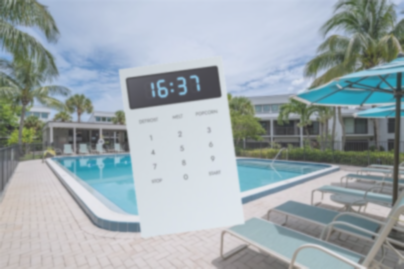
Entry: 16.37
